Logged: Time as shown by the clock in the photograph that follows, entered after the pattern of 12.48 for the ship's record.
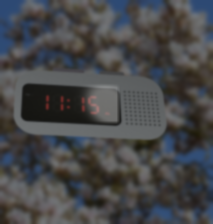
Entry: 11.15
